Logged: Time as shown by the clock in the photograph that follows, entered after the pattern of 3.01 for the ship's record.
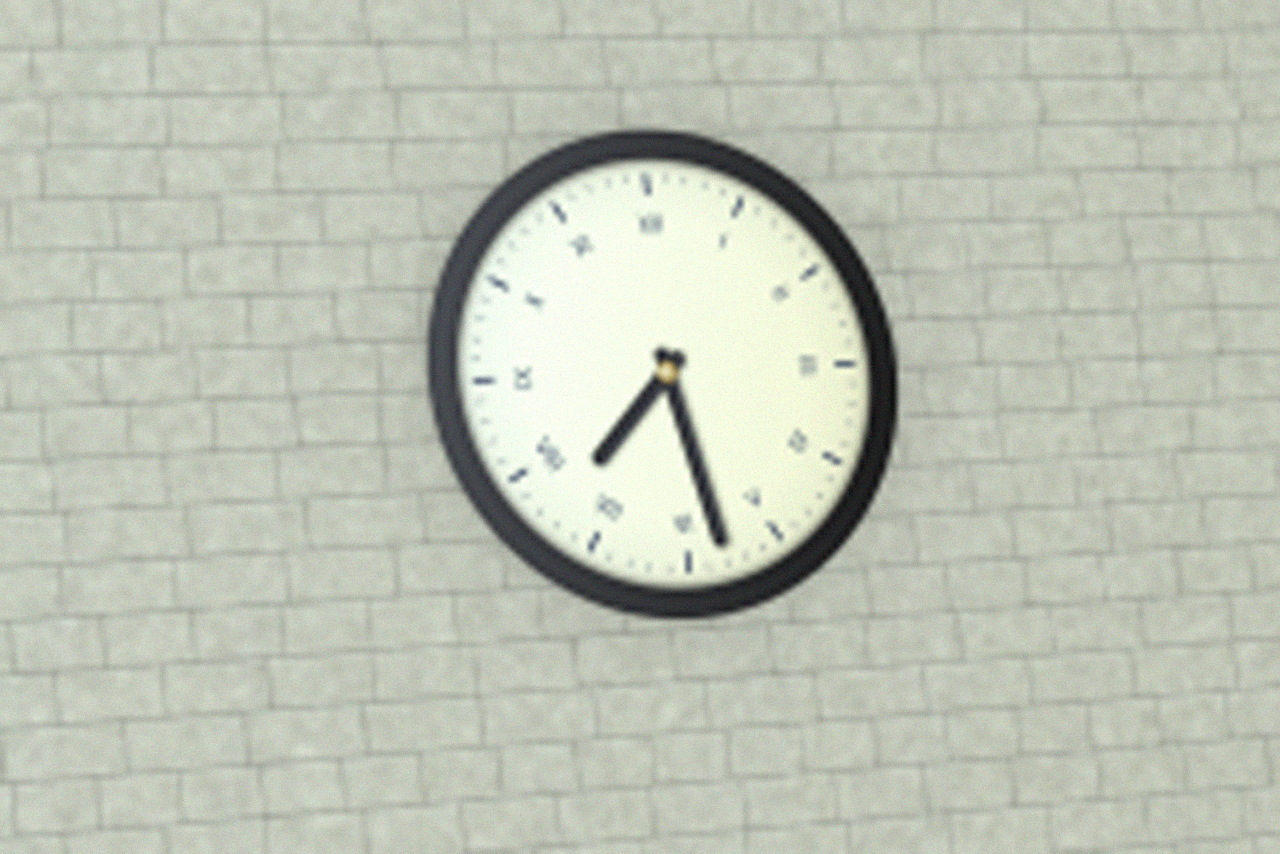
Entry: 7.28
